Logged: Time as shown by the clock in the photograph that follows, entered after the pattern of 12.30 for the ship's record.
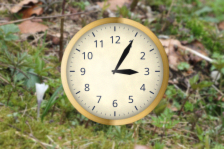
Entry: 3.05
